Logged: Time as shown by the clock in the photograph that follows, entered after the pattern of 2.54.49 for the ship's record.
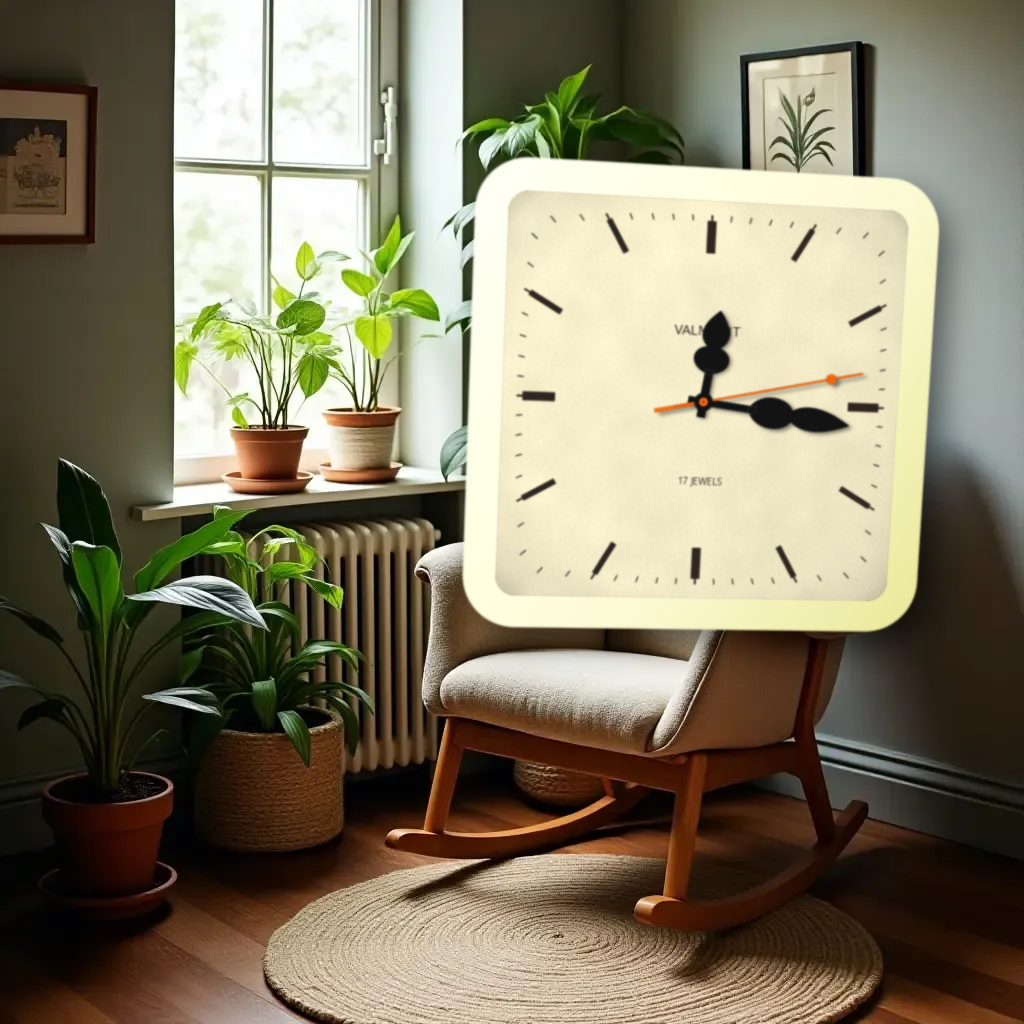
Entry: 12.16.13
